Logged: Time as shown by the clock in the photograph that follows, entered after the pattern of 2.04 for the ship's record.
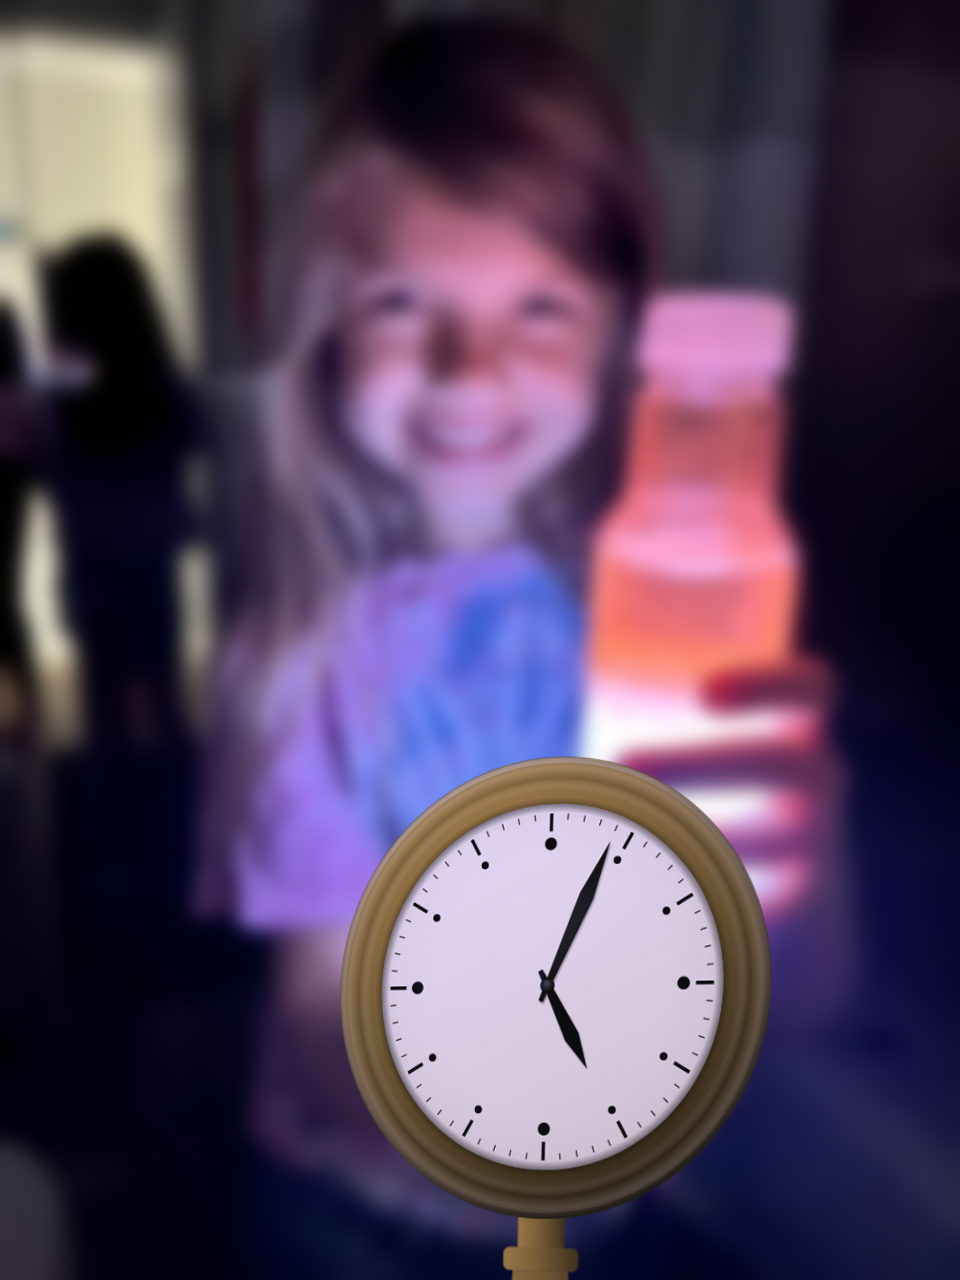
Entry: 5.04
